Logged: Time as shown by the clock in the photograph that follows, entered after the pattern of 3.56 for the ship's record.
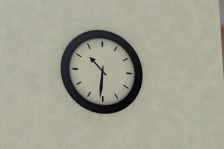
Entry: 10.31
